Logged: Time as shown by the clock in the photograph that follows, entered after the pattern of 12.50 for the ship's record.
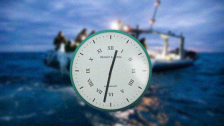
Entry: 12.32
